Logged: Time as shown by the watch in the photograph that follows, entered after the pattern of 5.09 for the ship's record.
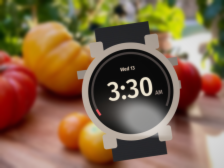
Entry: 3.30
